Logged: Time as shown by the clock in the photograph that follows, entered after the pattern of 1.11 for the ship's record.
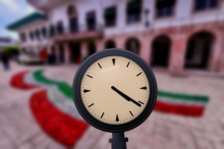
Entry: 4.21
